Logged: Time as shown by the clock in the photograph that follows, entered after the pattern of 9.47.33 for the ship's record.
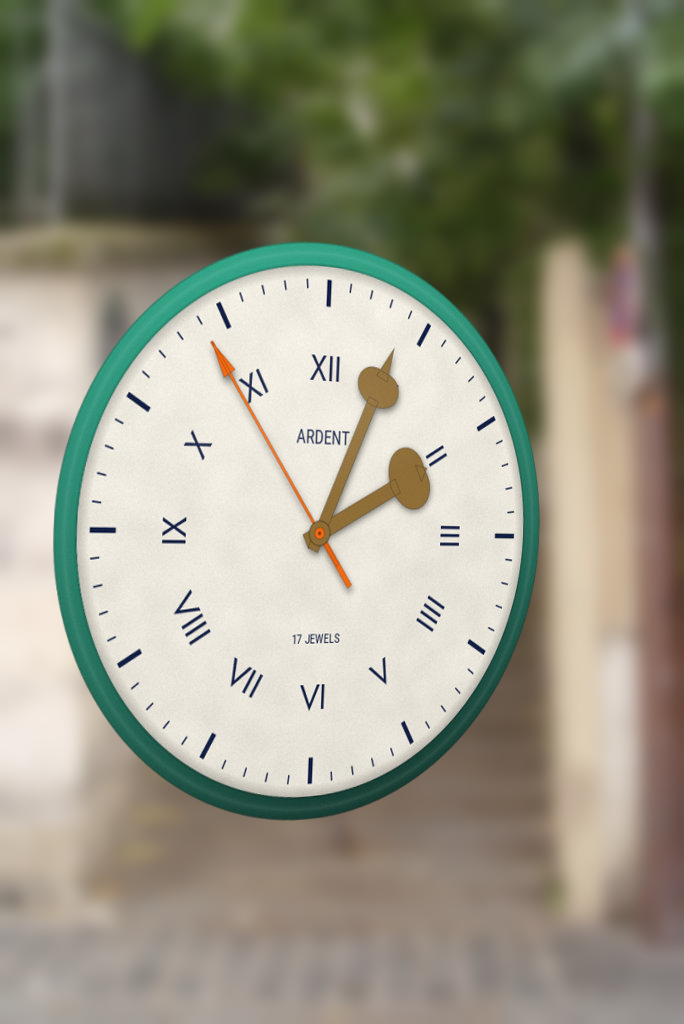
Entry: 2.03.54
